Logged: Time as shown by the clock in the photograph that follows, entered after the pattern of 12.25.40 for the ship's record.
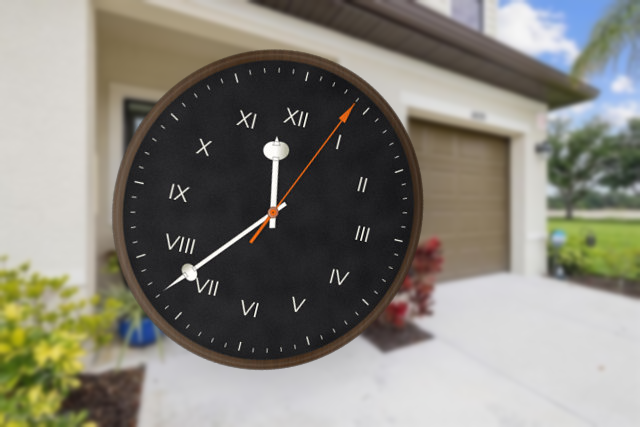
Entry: 11.37.04
